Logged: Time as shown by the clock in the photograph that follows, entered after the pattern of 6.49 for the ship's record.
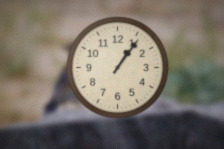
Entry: 1.06
